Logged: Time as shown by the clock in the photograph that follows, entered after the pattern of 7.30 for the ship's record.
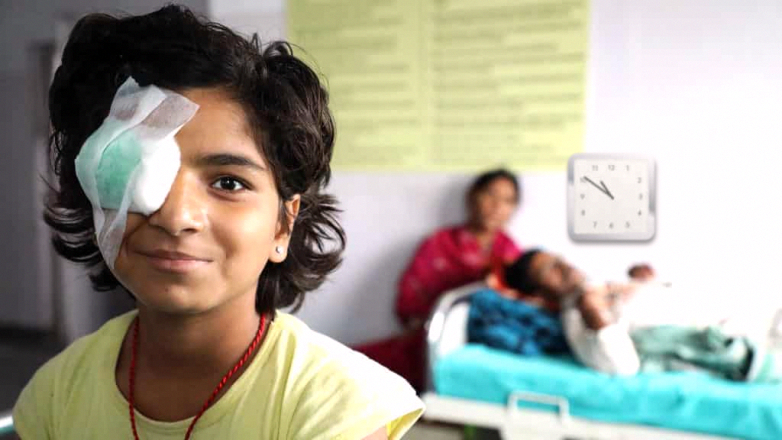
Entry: 10.51
